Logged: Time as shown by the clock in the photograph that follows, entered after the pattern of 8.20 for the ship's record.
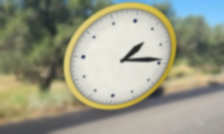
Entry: 1.14
